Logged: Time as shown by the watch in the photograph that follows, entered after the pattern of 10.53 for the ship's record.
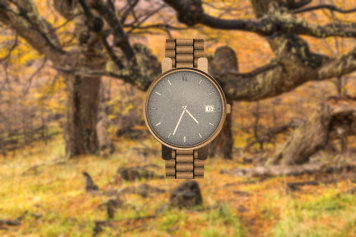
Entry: 4.34
